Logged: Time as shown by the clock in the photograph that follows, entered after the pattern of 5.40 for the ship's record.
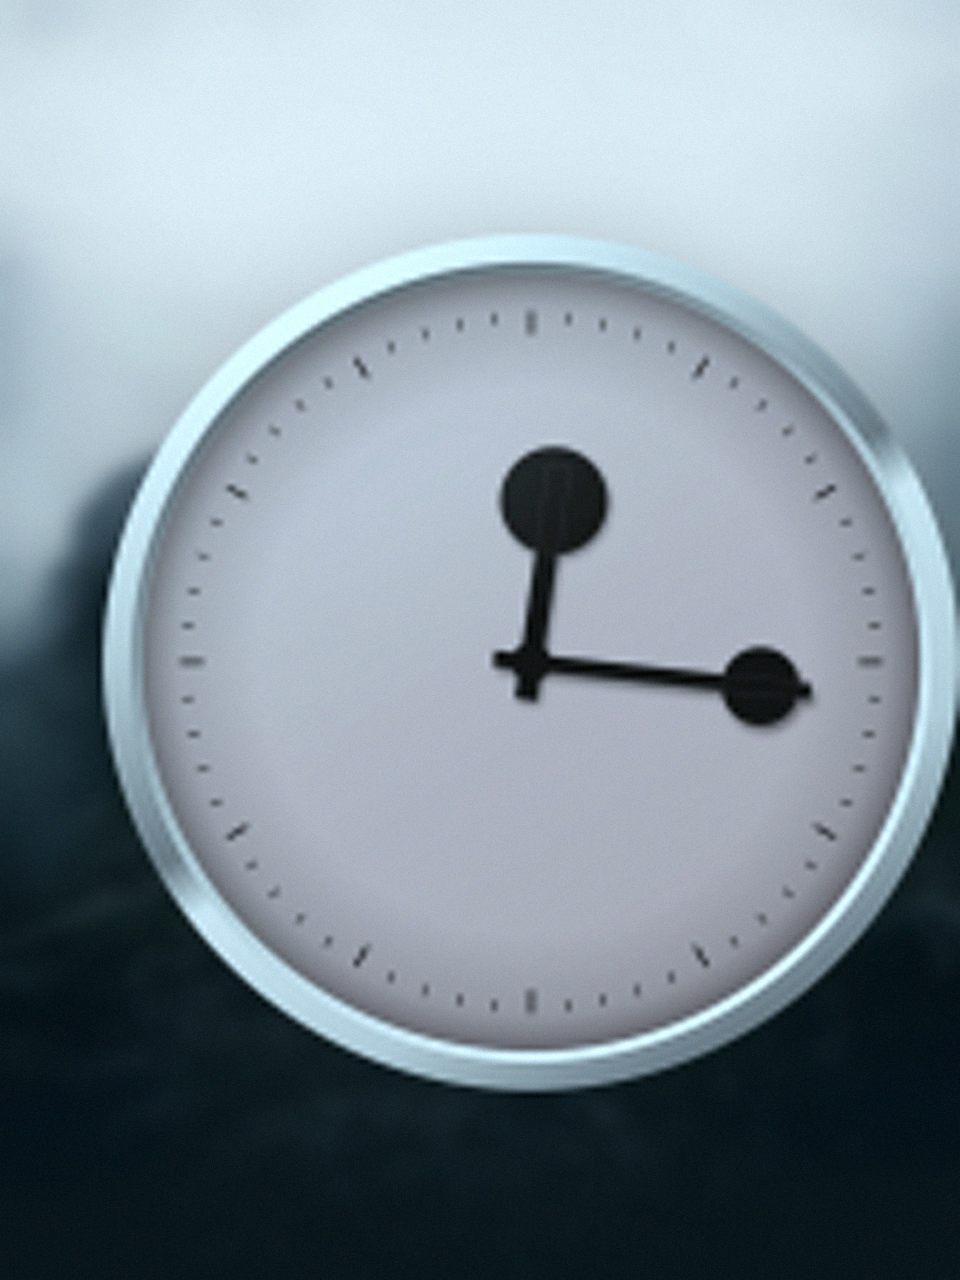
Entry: 12.16
